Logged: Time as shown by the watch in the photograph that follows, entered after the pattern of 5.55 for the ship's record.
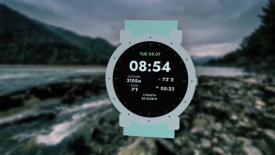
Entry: 8.54
